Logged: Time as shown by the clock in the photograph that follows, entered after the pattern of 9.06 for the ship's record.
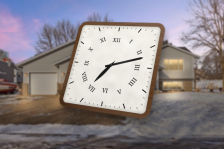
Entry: 7.12
